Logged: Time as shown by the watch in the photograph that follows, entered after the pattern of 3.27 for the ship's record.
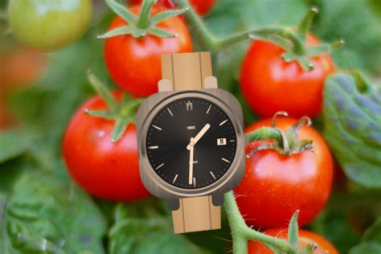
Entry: 1.31
